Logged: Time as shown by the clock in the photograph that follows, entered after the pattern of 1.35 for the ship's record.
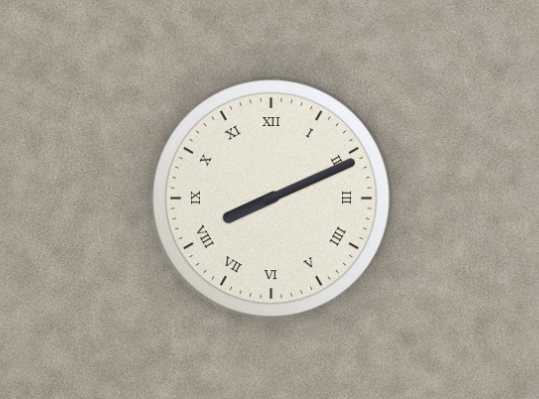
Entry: 8.11
